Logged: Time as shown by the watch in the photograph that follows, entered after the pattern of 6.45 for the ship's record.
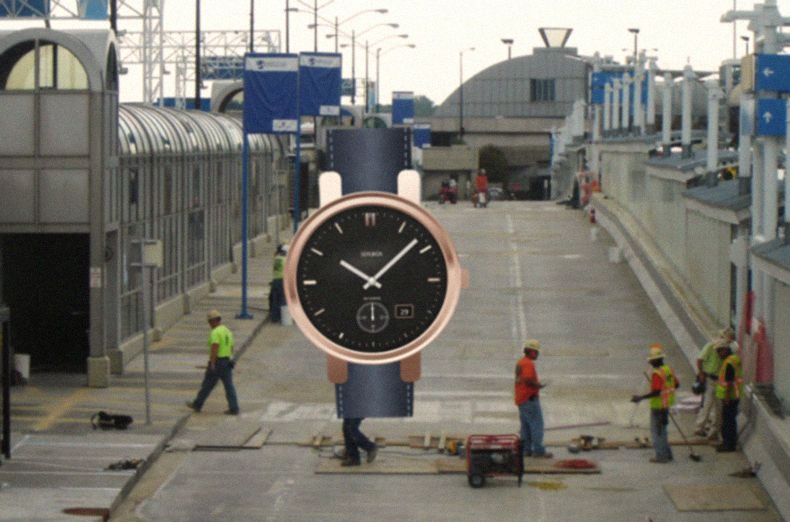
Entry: 10.08
